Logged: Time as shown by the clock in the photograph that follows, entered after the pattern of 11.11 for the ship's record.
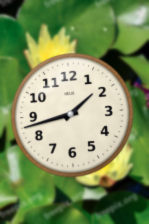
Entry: 1.43
